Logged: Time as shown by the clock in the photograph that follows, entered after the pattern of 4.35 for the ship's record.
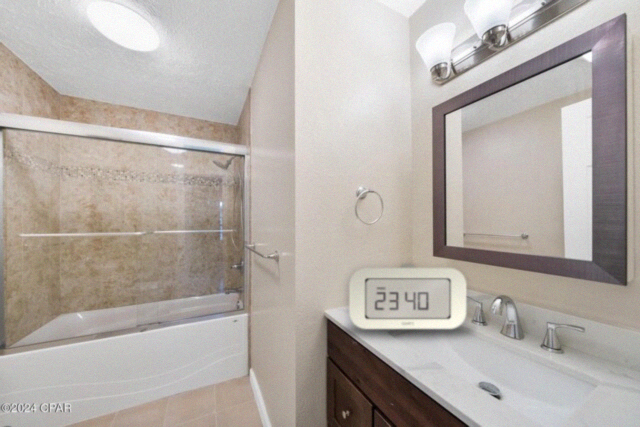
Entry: 23.40
